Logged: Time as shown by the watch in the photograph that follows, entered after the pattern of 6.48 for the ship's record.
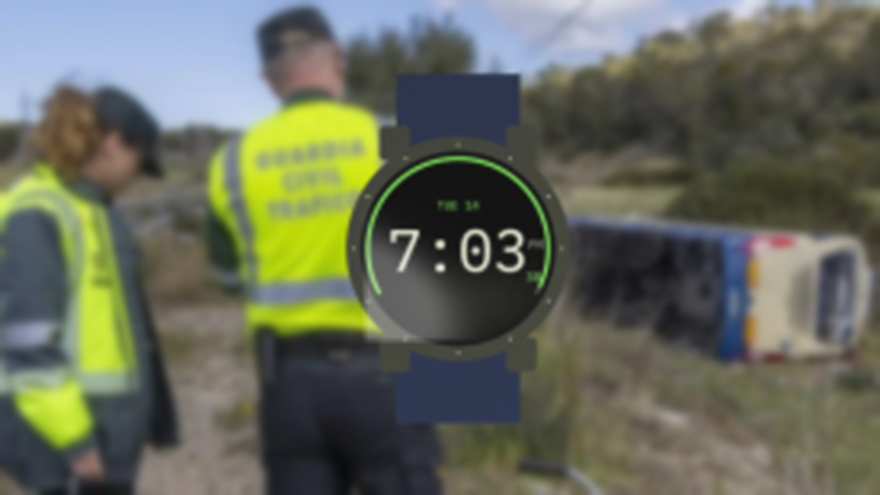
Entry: 7.03
